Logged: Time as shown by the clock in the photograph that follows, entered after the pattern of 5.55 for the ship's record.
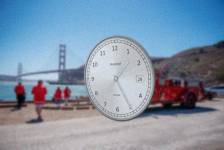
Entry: 1.25
